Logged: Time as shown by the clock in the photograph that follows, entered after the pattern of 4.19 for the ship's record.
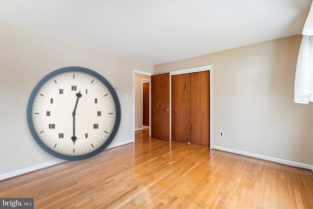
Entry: 12.30
